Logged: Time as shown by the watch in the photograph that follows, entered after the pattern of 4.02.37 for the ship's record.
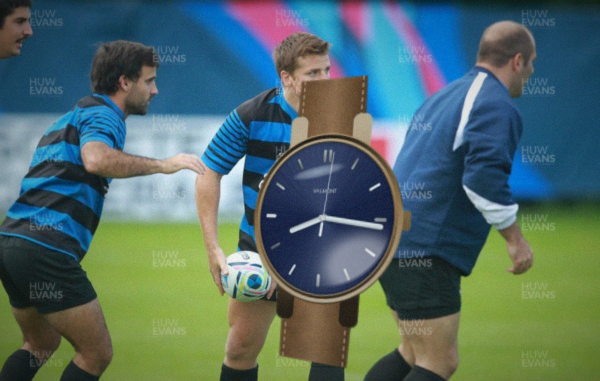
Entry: 8.16.01
